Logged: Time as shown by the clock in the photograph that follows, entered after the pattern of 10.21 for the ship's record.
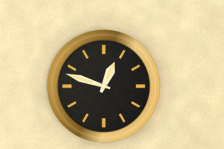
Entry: 12.48
